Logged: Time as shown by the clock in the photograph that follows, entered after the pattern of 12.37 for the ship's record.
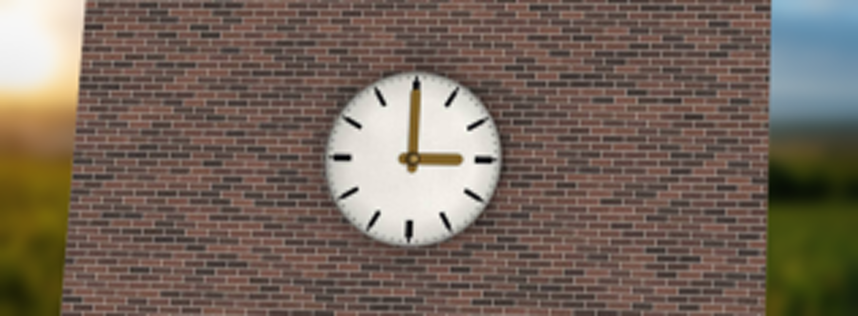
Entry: 3.00
